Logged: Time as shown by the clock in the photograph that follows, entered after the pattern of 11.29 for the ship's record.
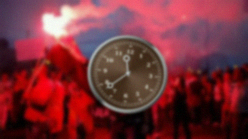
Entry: 11.38
